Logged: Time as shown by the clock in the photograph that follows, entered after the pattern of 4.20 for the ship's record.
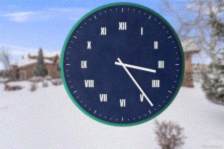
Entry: 3.24
